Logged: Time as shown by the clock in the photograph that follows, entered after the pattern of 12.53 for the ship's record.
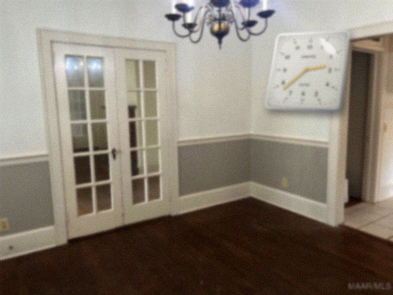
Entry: 2.38
